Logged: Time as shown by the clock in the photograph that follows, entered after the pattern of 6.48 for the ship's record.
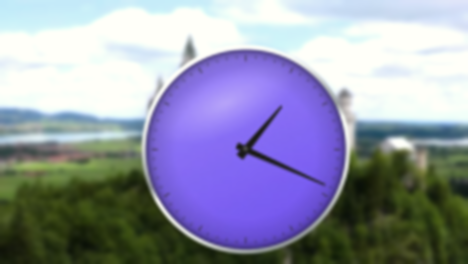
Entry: 1.19
